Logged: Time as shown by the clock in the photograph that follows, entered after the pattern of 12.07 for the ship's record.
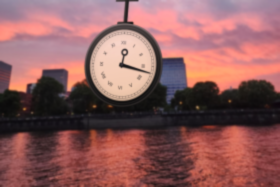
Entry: 12.17
